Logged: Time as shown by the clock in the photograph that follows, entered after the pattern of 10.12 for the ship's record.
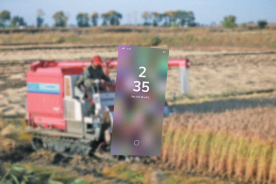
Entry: 2.35
